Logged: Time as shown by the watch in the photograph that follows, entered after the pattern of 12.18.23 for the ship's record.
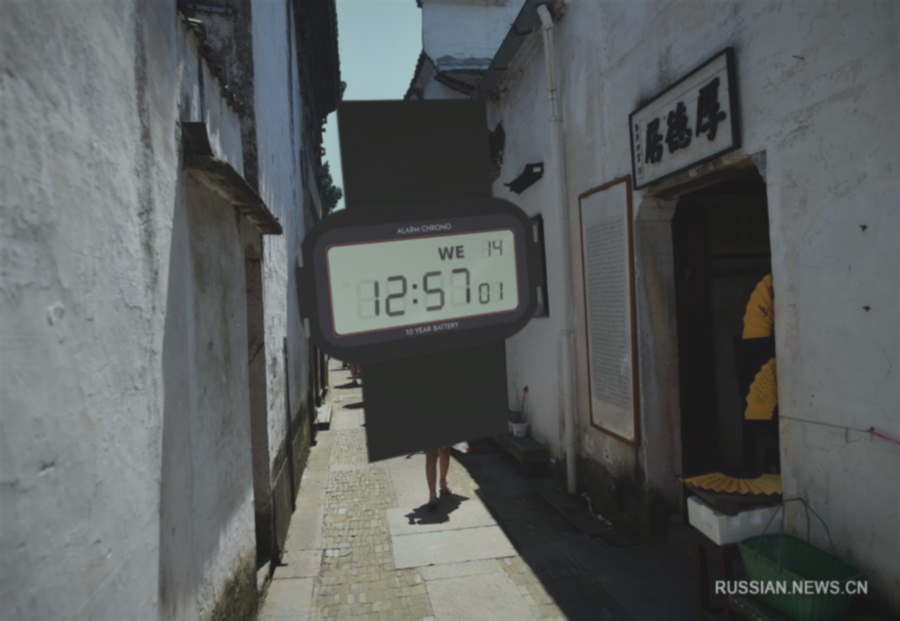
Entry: 12.57.01
